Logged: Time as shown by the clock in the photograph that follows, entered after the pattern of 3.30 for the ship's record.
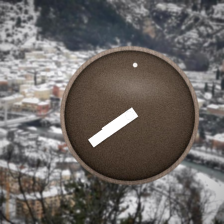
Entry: 7.38
